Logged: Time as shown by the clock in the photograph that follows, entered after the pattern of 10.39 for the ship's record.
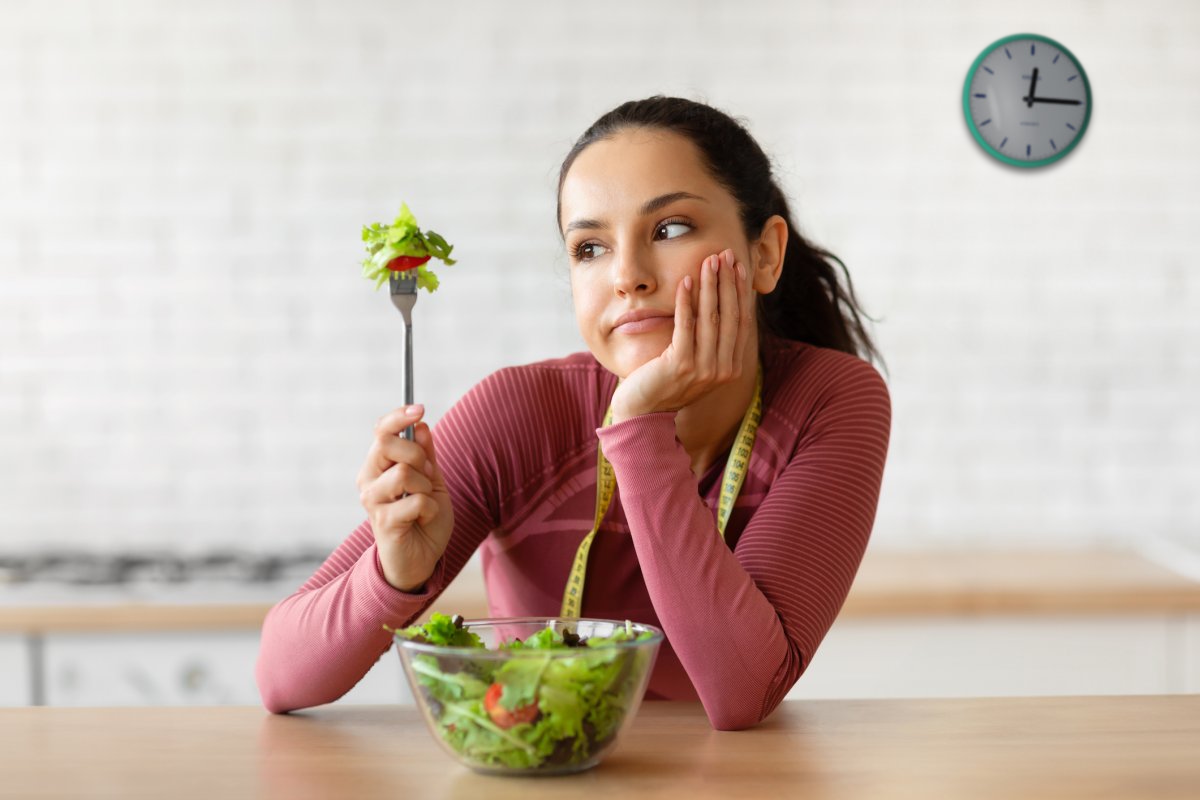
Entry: 12.15
